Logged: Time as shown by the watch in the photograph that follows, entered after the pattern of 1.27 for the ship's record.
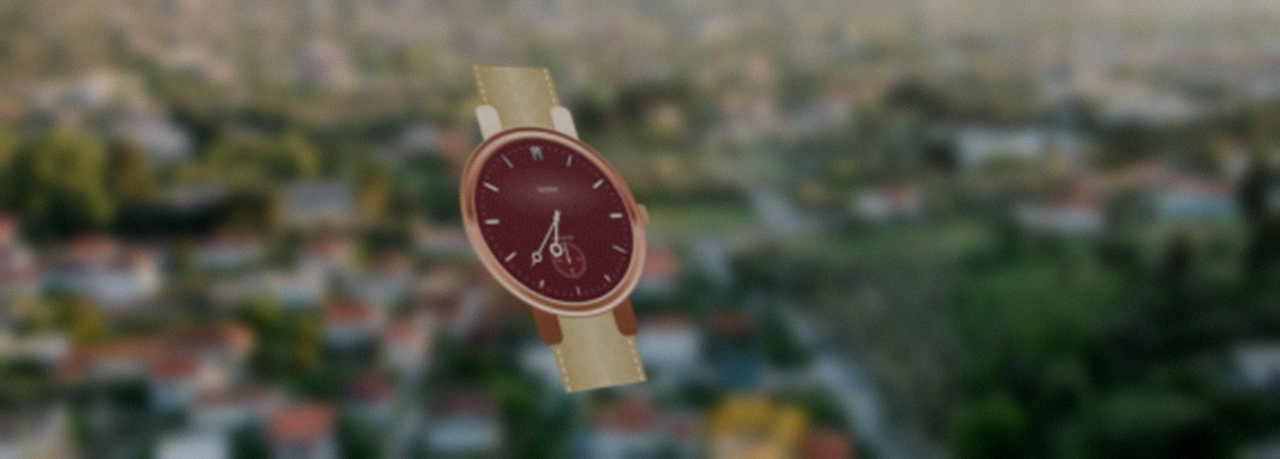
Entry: 6.37
